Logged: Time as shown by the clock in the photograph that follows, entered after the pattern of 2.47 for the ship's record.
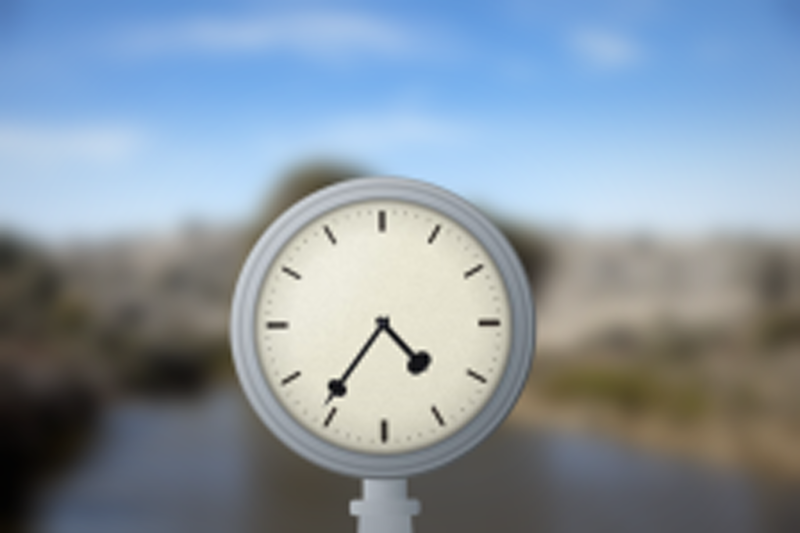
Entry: 4.36
